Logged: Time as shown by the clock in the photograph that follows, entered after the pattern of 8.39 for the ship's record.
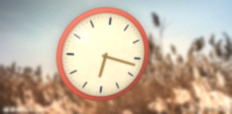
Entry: 6.17
